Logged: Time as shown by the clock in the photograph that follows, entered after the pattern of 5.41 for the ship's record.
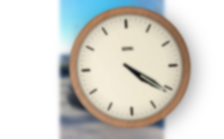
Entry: 4.21
